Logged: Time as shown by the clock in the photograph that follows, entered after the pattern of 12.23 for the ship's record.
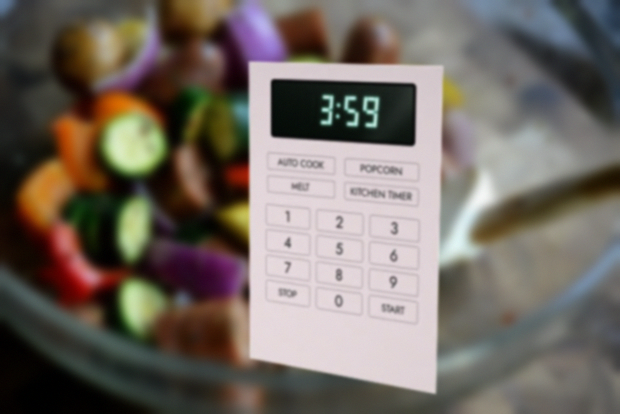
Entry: 3.59
